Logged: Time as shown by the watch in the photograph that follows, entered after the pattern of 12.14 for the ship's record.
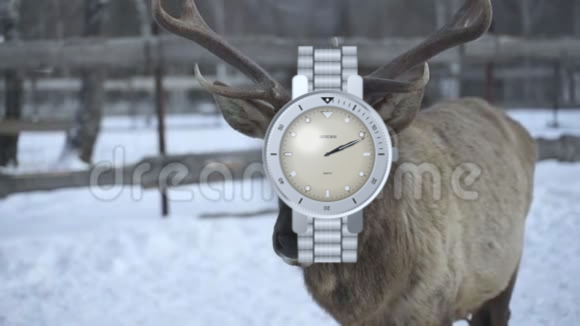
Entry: 2.11
